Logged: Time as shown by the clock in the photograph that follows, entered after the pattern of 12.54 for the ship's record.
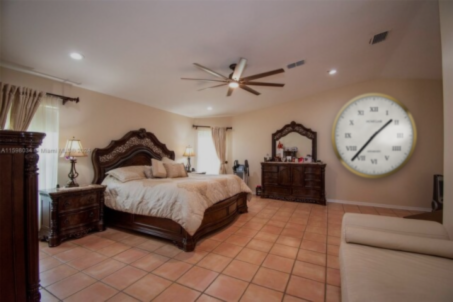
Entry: 1.37
